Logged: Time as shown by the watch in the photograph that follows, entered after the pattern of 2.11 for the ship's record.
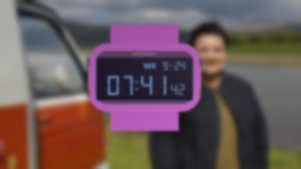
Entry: 7.41
